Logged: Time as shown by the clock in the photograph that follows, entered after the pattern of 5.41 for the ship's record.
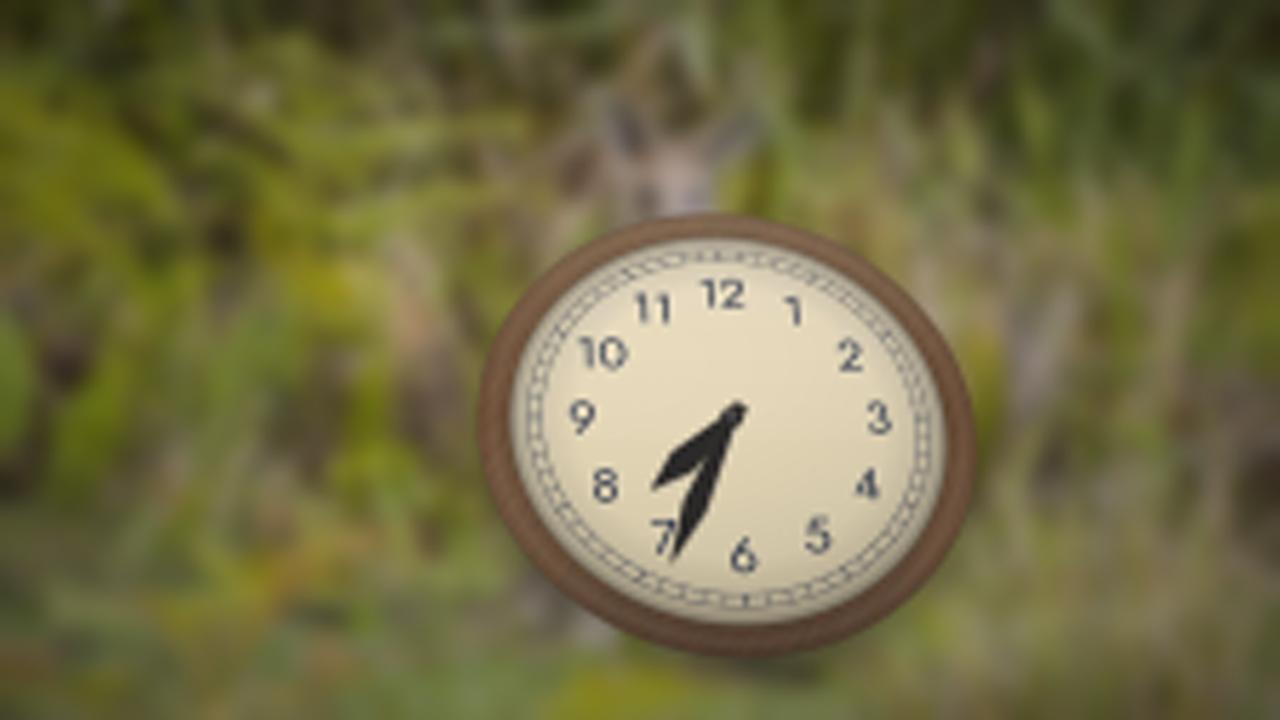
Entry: 7.34
